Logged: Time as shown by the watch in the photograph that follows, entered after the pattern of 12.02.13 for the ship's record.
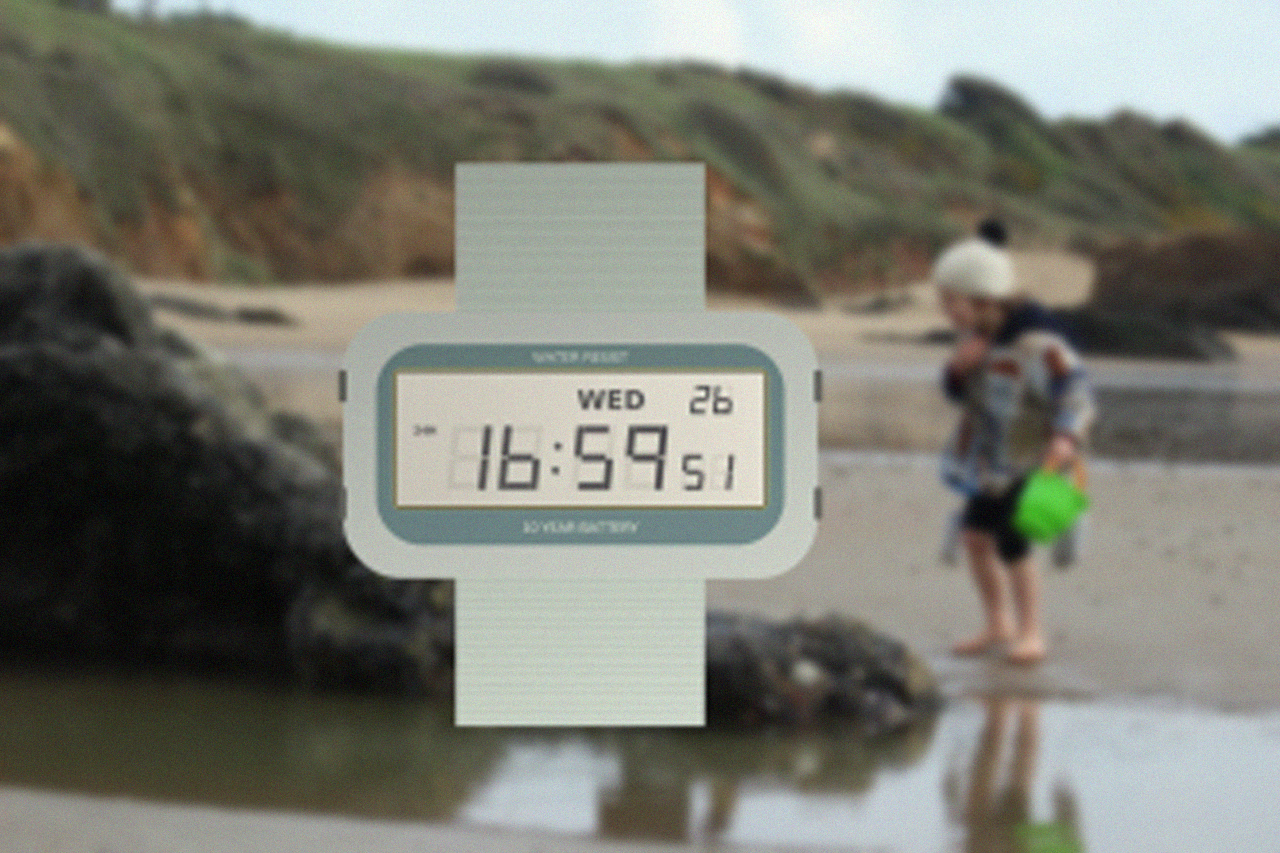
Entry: 16.59.51
